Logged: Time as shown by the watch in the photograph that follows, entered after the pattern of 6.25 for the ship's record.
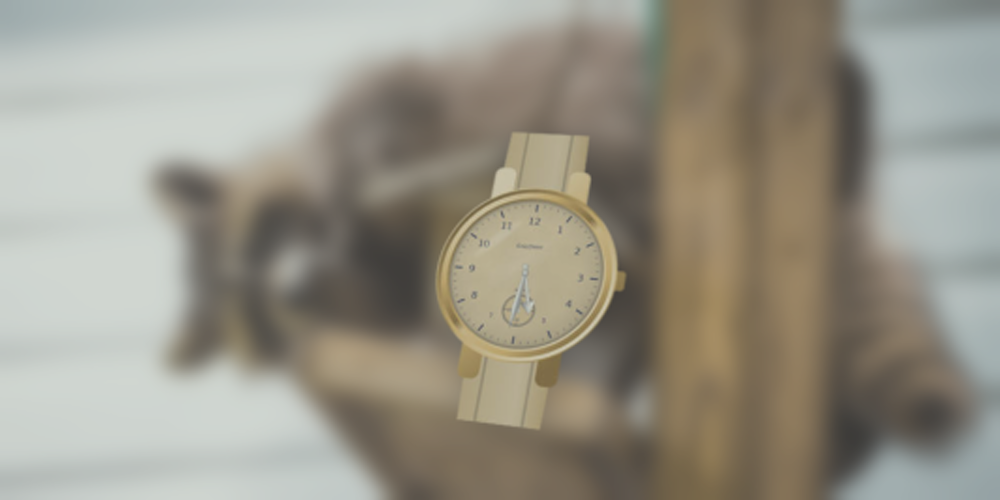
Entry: 5.31
